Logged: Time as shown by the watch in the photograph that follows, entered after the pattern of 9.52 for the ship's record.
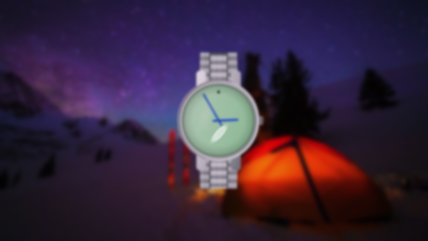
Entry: 2.55
